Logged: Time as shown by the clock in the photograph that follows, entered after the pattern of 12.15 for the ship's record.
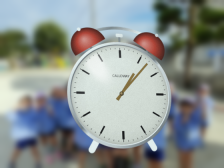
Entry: 1.07
